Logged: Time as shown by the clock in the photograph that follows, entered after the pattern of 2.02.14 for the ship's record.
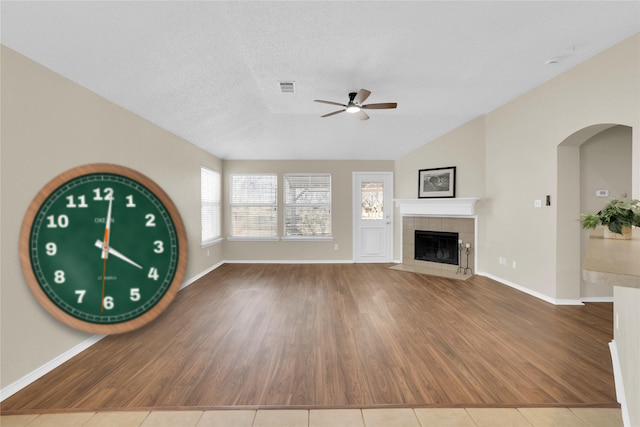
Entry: 4.01.31
